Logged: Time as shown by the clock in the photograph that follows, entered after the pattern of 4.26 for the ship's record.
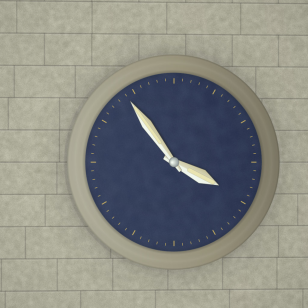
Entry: 3.54
